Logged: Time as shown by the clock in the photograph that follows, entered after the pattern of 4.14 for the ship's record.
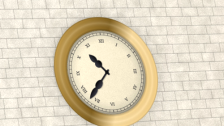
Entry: 10.37
